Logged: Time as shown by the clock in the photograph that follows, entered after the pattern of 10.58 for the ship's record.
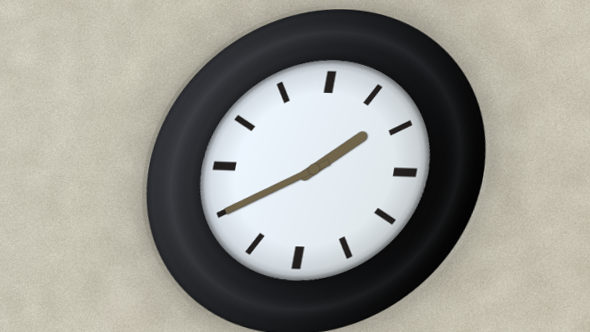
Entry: 1.40
